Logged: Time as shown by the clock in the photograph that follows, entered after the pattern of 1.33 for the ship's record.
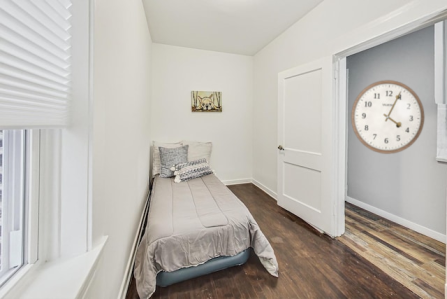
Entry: 4.04
